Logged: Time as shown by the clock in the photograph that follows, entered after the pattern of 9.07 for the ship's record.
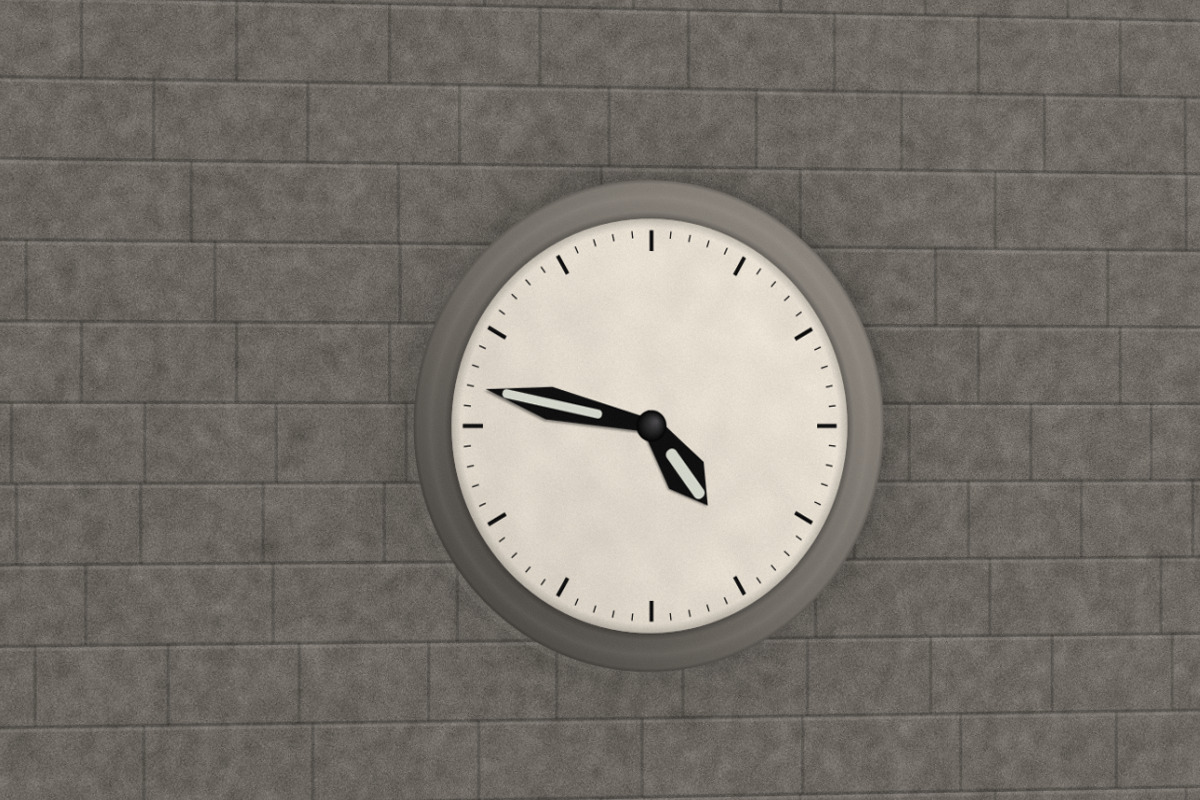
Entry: 4.47
